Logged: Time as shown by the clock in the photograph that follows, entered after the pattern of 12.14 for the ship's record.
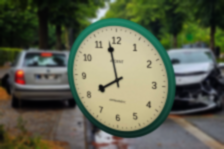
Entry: 7.58
